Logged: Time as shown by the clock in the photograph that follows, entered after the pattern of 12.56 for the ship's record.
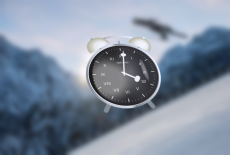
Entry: 4.01
